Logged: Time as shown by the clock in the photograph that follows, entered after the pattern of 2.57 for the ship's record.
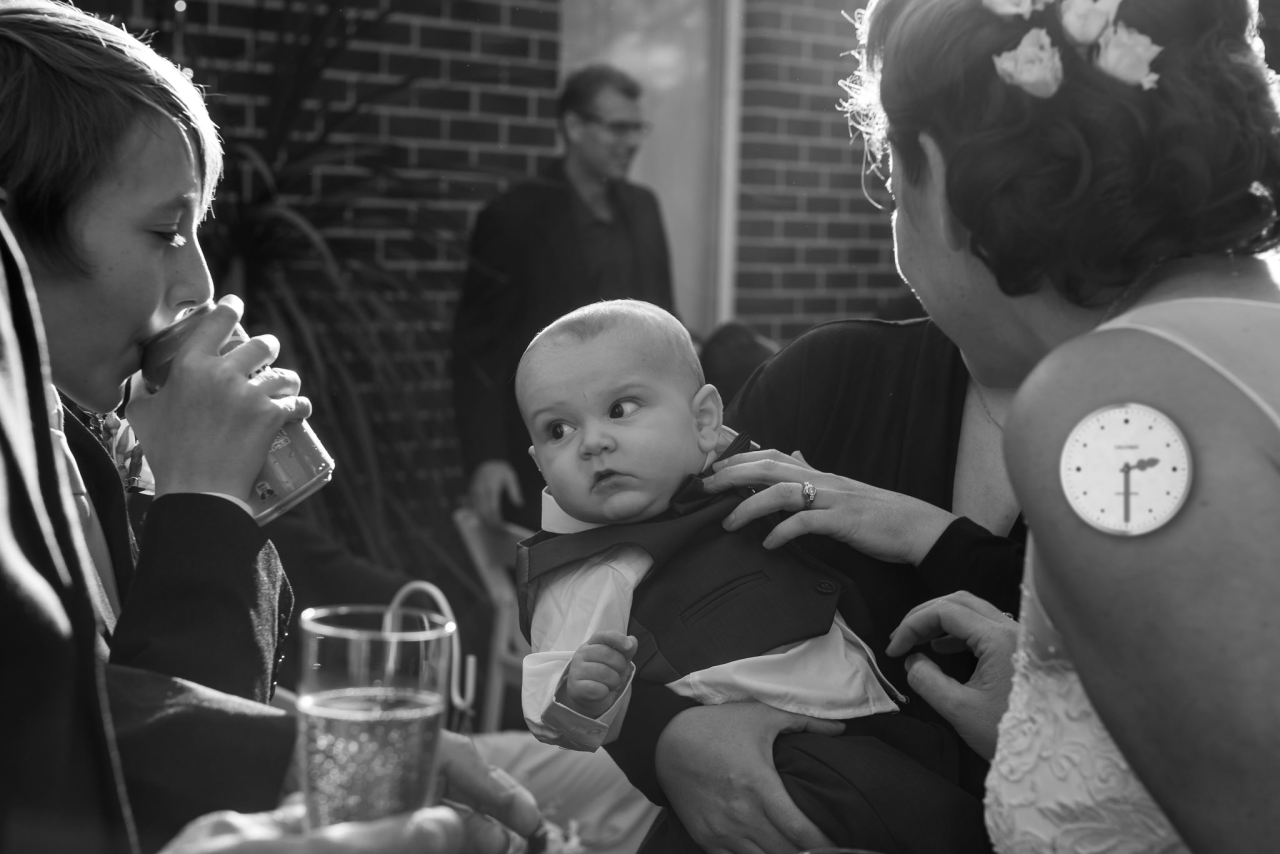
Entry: 2.30
